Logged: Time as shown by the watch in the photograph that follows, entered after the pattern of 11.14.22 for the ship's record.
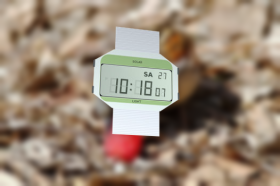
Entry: 10.18.07
